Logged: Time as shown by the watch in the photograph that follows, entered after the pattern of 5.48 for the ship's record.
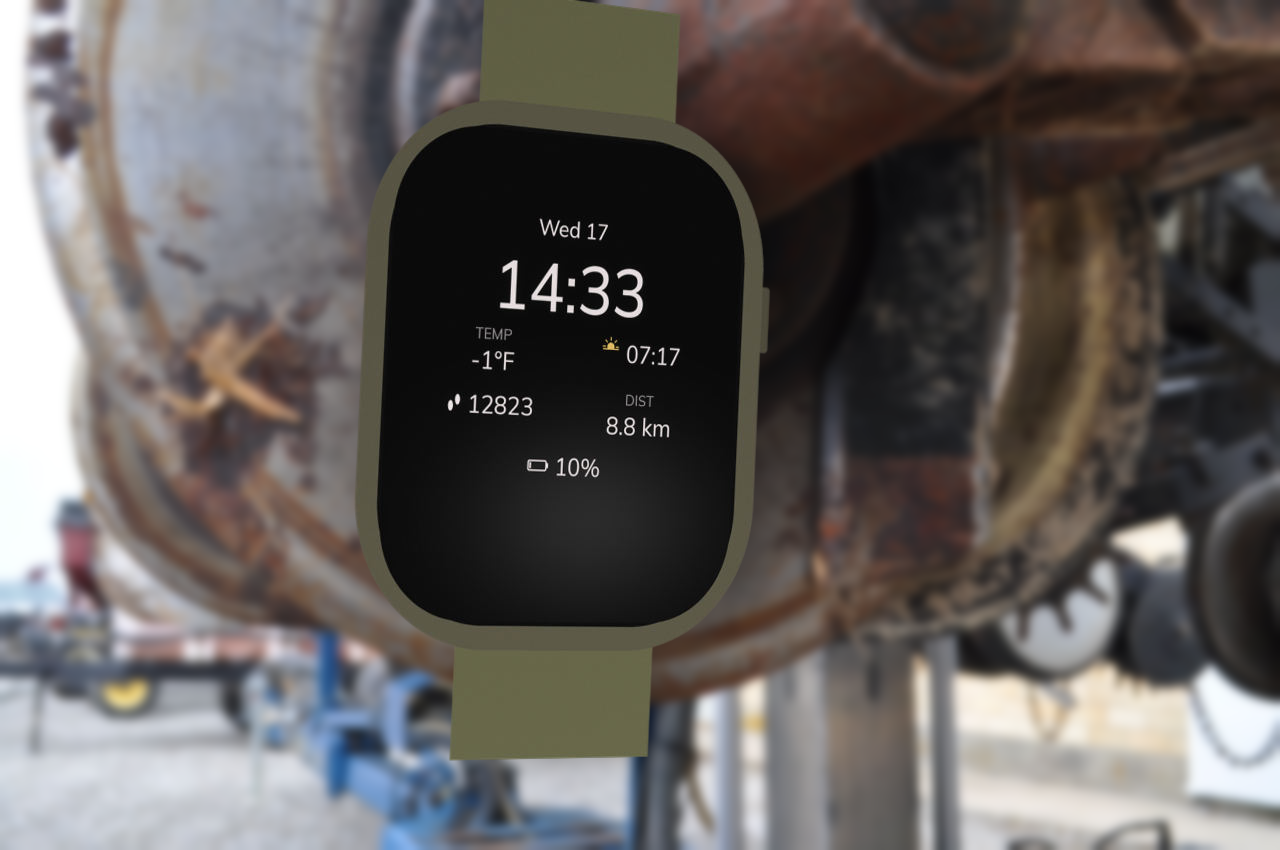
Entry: 14.33
